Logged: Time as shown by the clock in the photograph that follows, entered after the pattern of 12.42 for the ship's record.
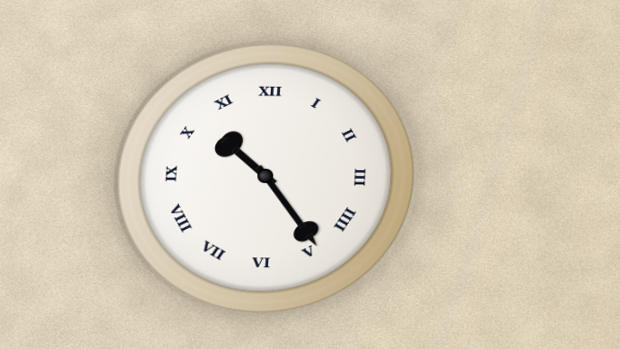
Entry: 10.24
